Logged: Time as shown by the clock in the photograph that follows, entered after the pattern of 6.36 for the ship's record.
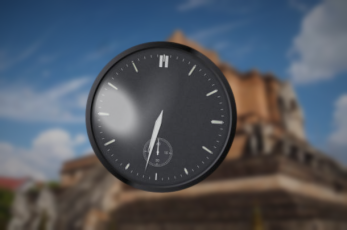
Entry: 6.32
